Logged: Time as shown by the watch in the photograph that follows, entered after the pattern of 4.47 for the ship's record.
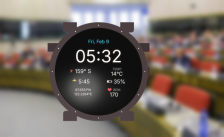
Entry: 5.32
